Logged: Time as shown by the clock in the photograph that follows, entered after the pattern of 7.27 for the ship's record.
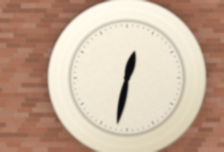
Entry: 12.32
